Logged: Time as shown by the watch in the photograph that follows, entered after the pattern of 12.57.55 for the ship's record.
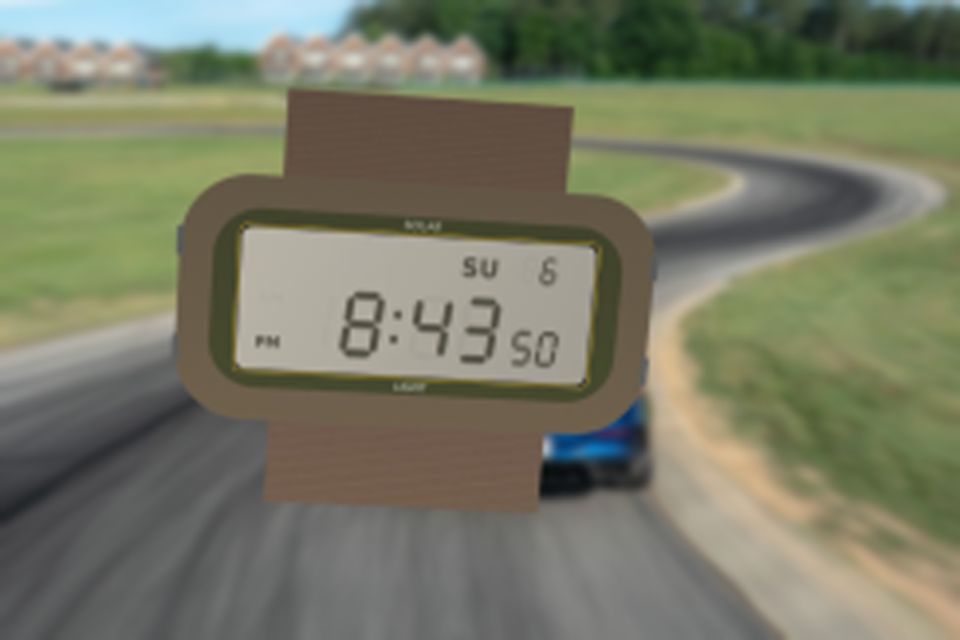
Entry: 8.43.50
